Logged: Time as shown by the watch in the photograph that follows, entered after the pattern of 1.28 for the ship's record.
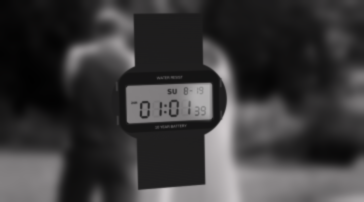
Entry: 1.01
